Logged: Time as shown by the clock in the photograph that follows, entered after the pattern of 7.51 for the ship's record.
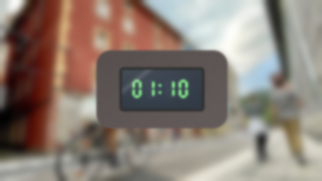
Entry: 1.10
